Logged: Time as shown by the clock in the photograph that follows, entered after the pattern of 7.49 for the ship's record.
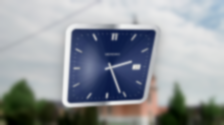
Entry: 2.26
